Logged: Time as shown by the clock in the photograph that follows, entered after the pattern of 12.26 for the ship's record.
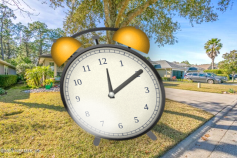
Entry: 12.10
